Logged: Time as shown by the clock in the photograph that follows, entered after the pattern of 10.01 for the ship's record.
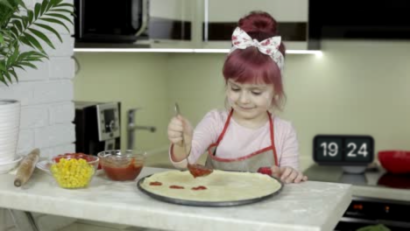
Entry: 19.24
